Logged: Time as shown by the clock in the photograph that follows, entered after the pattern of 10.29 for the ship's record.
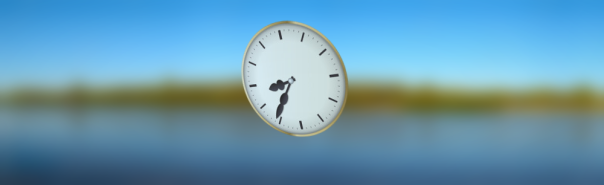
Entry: 8.36
